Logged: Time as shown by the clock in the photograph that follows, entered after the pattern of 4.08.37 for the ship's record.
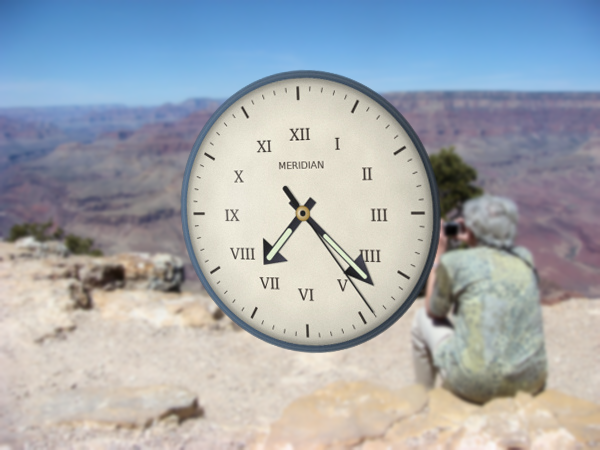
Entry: 7.22.24
